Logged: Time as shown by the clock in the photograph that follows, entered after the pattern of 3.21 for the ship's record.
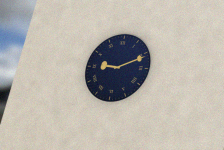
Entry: 9.11
